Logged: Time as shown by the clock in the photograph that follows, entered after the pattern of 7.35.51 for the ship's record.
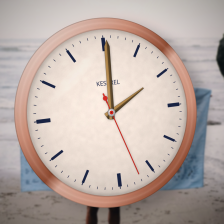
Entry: 2.00.27
